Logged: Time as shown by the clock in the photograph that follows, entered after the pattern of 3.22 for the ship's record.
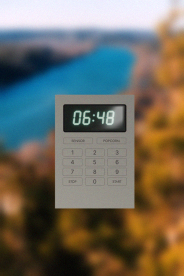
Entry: 6.48
